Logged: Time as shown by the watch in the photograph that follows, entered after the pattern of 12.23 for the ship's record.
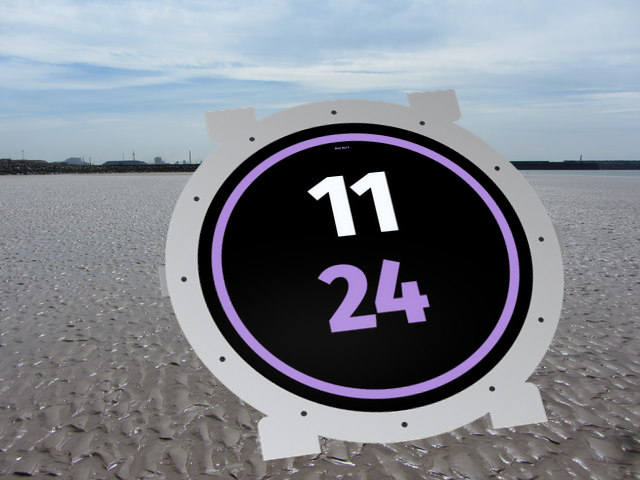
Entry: 11.24
